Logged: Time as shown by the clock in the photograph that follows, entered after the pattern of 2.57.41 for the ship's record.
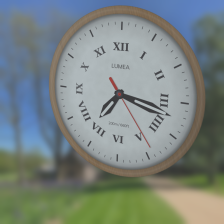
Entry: 7.17.24
